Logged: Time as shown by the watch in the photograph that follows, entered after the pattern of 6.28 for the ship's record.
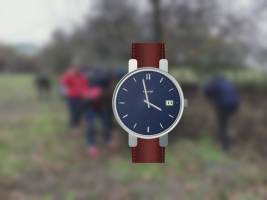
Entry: 3.58
